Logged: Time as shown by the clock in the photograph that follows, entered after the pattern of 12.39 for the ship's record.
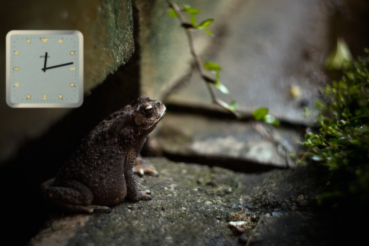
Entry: 12.13
